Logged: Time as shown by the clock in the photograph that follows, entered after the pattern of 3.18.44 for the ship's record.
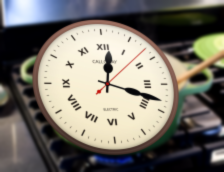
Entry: 12.18.08
